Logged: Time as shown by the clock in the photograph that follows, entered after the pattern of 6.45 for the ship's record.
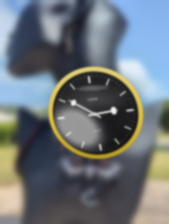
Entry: 2.51
